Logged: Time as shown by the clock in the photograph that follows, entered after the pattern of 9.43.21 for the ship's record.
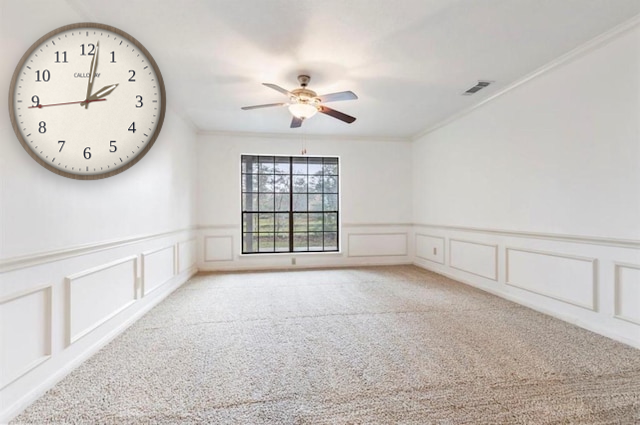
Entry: 2.01.44
